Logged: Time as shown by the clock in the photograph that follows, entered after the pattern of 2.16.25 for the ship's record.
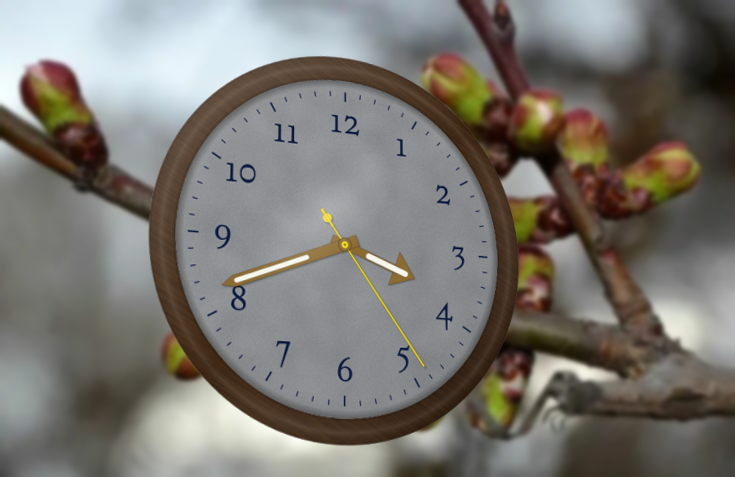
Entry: 3.41.24
